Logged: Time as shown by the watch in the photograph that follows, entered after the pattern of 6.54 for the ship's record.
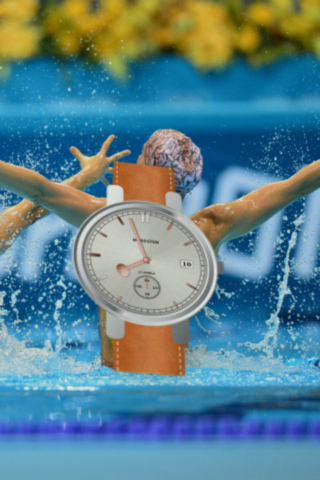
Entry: 7.57
